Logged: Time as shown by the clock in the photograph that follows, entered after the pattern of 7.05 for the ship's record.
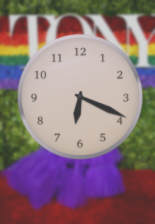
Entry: 6.19
